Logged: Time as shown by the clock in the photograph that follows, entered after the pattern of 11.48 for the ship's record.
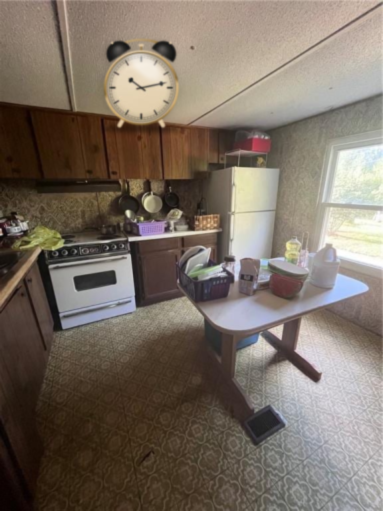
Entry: 10.13
